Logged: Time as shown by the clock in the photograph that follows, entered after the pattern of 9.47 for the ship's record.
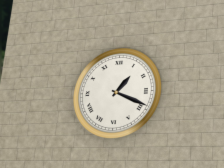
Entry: 1.19
